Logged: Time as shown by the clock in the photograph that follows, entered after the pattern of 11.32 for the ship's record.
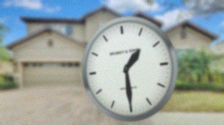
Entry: 1.30
